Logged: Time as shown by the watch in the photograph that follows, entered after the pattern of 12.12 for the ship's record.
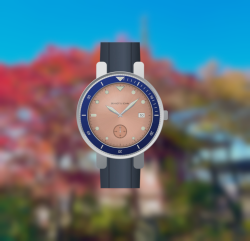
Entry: 10.08
